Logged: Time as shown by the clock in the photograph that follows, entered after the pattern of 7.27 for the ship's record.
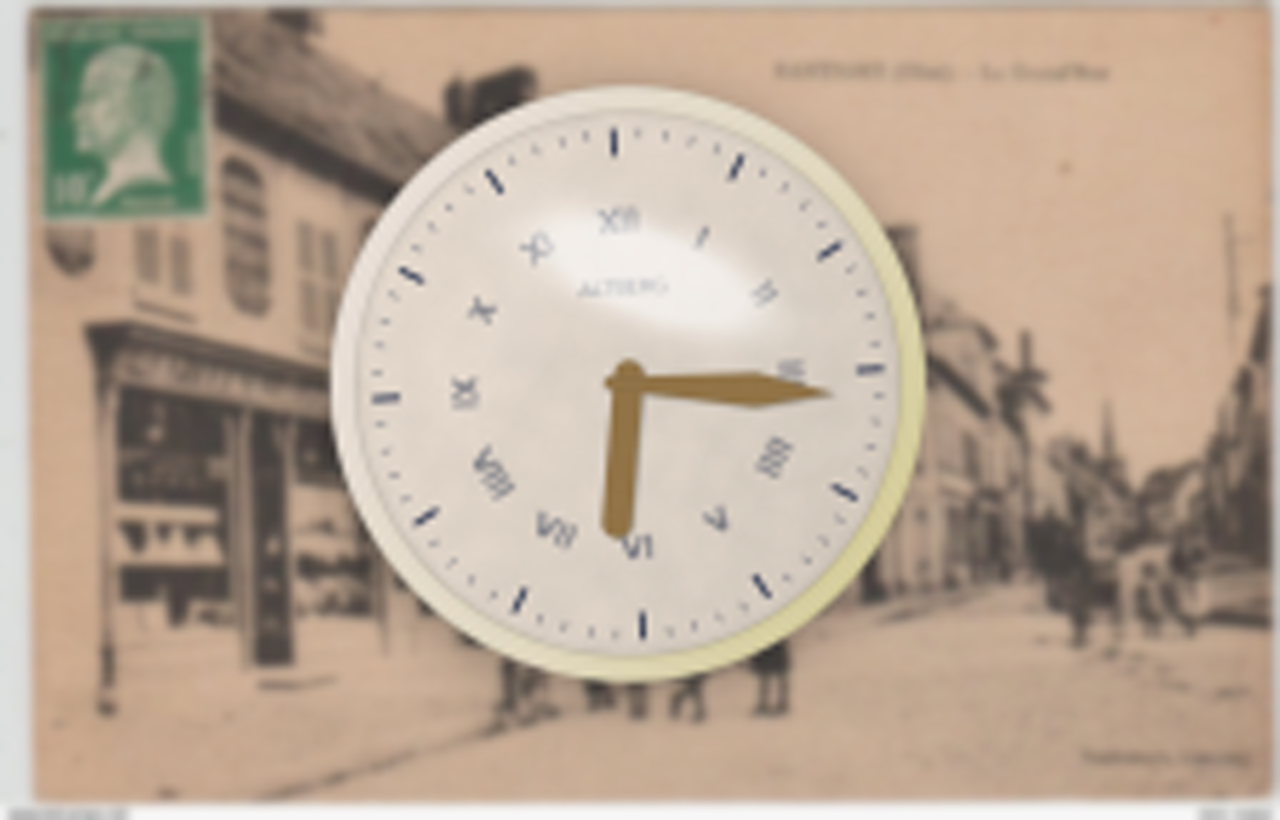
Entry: 6.16
